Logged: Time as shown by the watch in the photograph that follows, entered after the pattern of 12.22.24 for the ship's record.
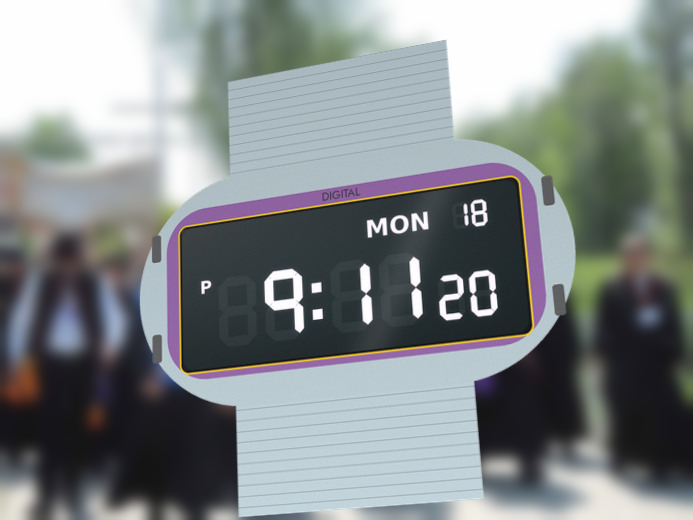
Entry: 9.11.20
